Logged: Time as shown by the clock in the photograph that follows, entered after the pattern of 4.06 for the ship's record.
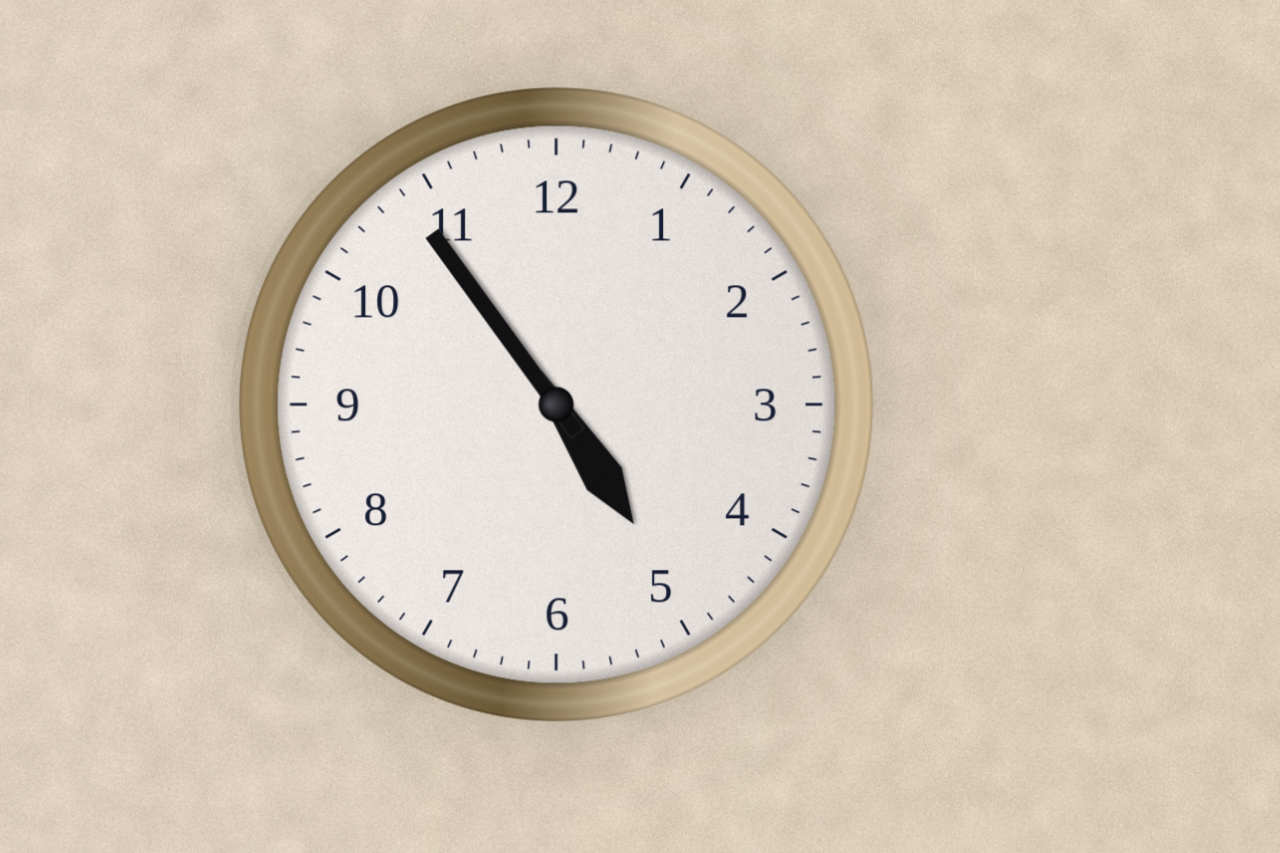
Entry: 4.54
